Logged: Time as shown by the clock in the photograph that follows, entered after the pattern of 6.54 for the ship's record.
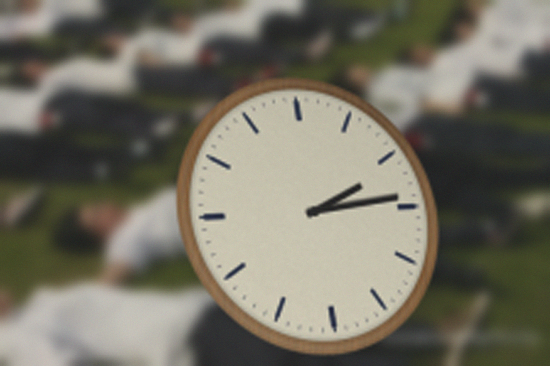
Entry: 2.14
